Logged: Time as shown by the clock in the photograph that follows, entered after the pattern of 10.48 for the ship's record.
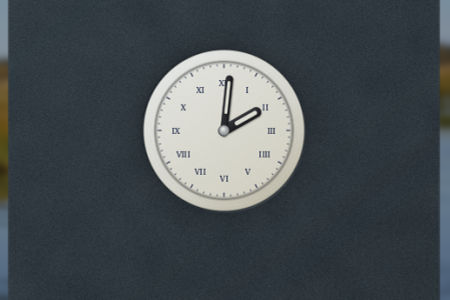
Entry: 2.01
